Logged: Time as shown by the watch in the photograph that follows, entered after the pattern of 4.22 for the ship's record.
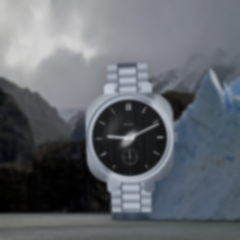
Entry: 9.11
